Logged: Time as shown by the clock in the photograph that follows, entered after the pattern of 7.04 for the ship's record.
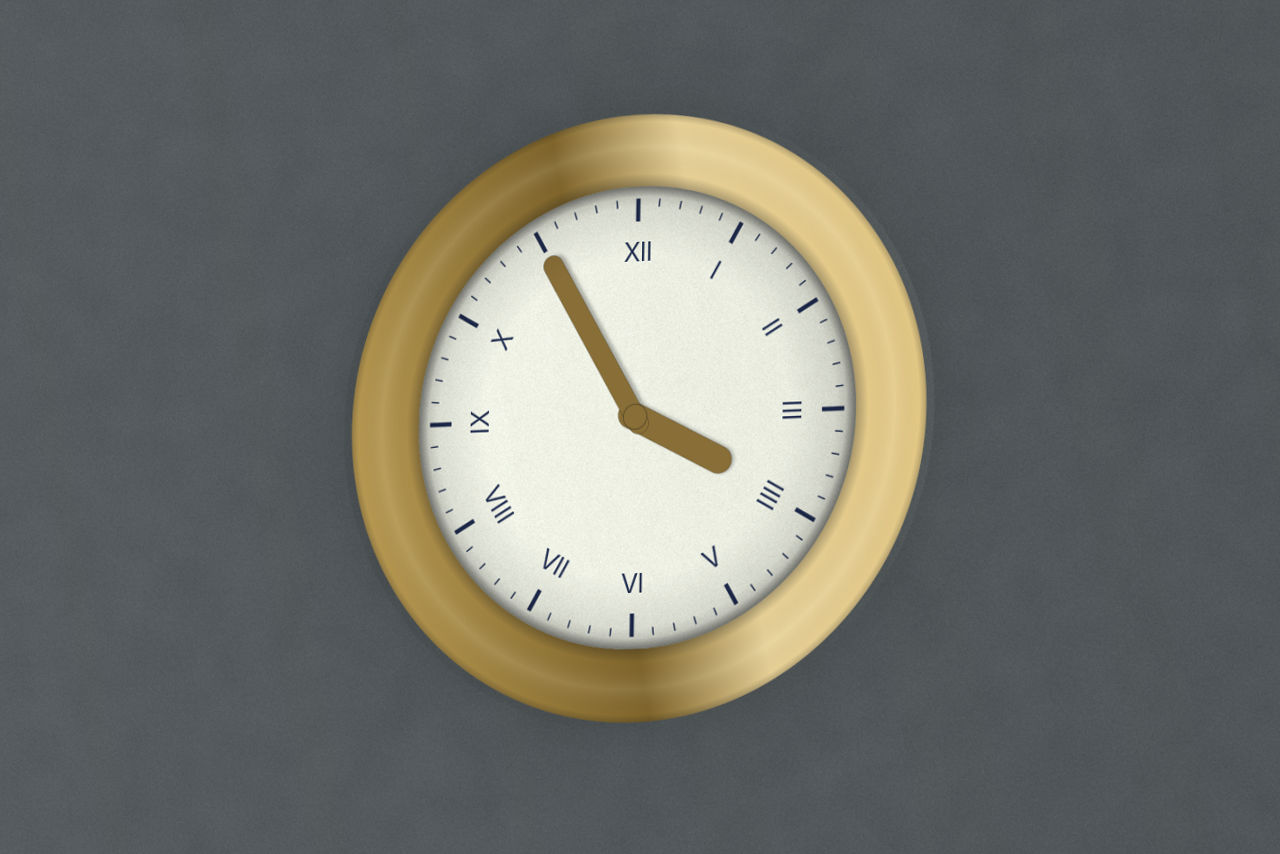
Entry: 3.55
